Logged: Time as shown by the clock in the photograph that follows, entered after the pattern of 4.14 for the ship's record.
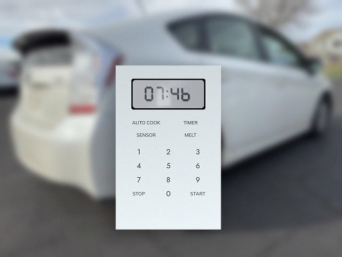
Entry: 7.46
